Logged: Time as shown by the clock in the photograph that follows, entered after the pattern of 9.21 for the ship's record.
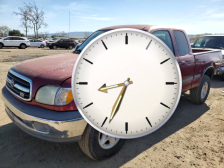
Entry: 8.34
